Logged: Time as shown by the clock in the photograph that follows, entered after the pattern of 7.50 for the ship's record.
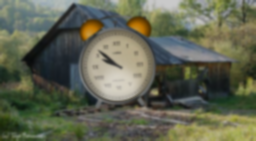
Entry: 9.52
